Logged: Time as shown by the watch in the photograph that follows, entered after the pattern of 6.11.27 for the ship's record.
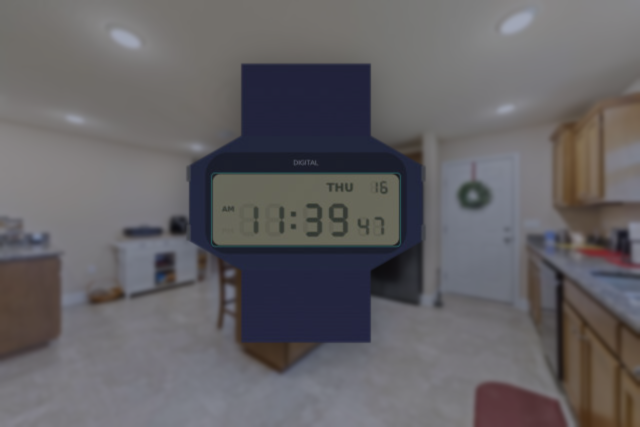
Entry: 11.39.47
